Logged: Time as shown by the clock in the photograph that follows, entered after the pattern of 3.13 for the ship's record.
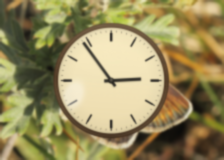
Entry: 2.54
